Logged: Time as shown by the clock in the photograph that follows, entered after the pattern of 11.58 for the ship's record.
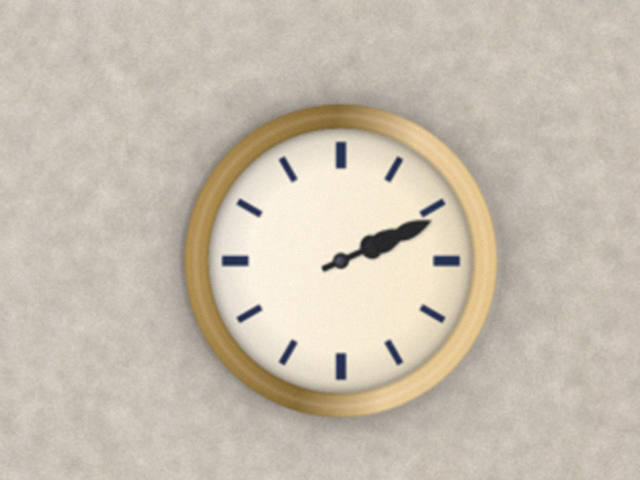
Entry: 2.11
